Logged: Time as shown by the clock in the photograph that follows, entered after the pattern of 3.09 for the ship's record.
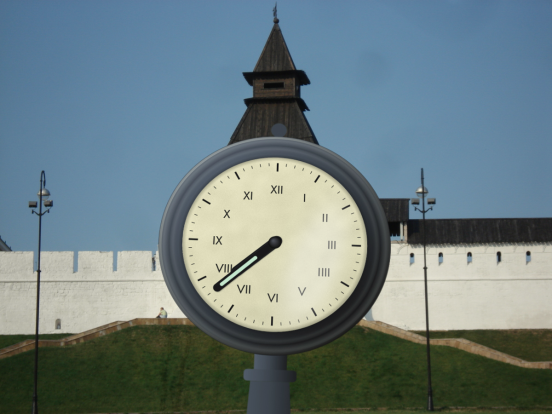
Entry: 7.38
